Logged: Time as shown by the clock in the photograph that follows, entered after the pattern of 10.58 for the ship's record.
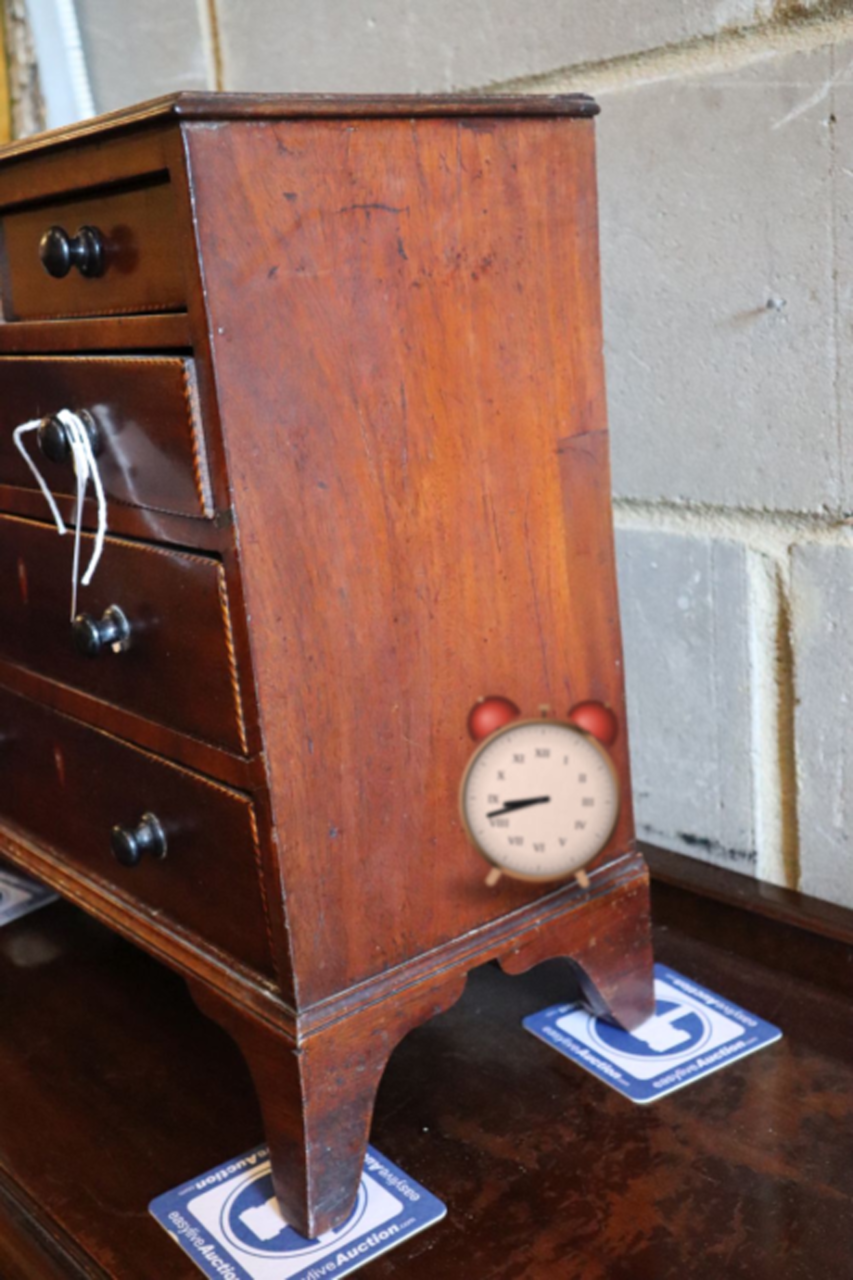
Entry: 8.42
